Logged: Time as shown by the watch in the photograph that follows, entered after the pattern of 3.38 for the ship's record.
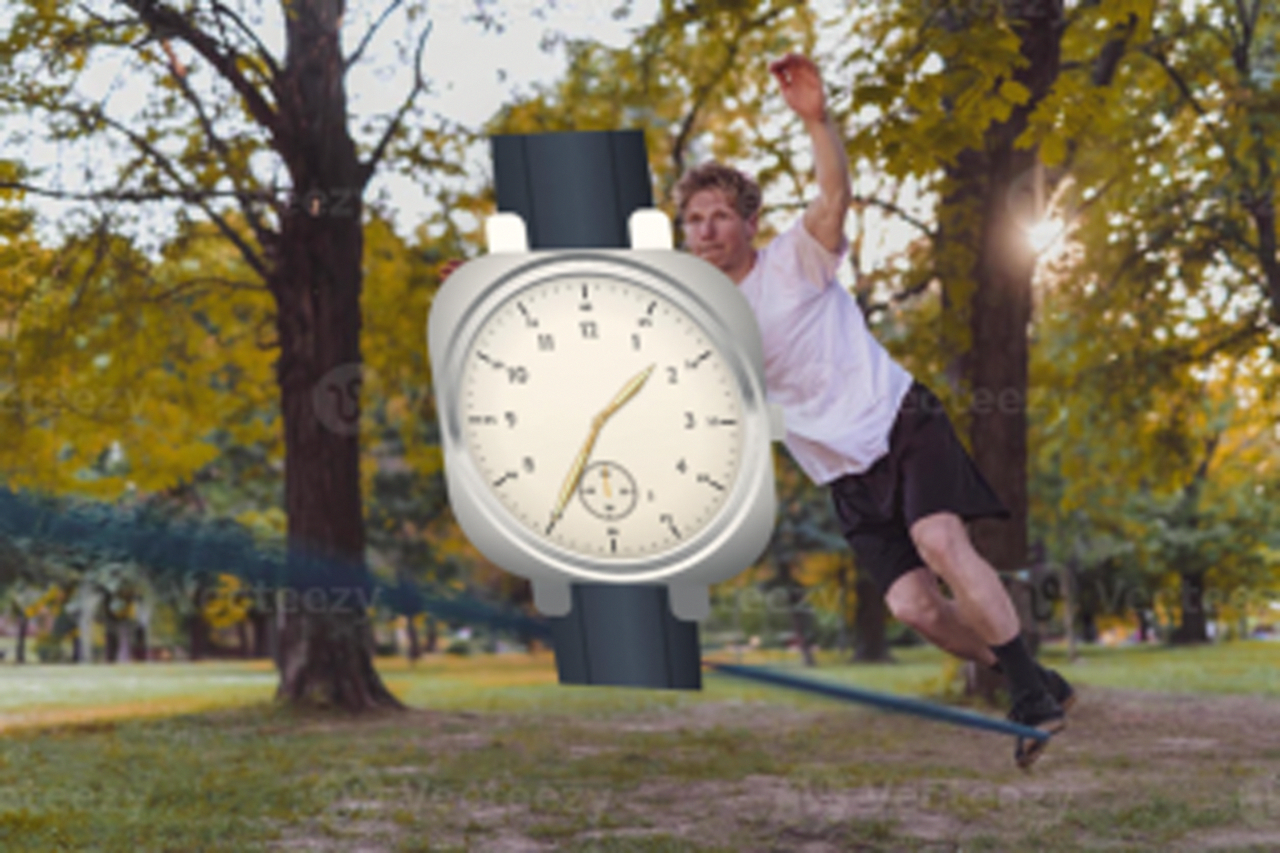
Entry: 1.35
